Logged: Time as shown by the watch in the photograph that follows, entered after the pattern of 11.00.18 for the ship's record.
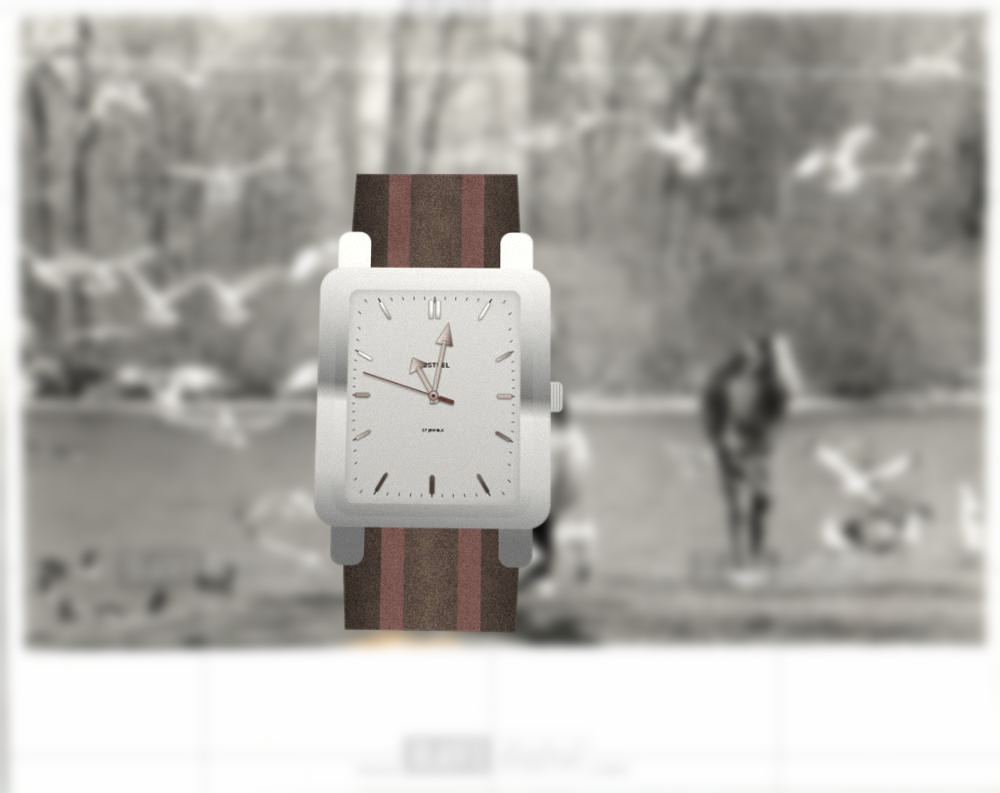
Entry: 11.01.48
